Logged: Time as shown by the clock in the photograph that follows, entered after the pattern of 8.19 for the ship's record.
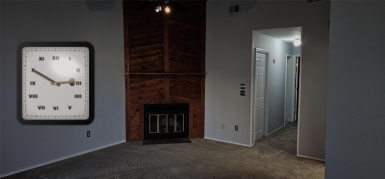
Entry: 2.50
